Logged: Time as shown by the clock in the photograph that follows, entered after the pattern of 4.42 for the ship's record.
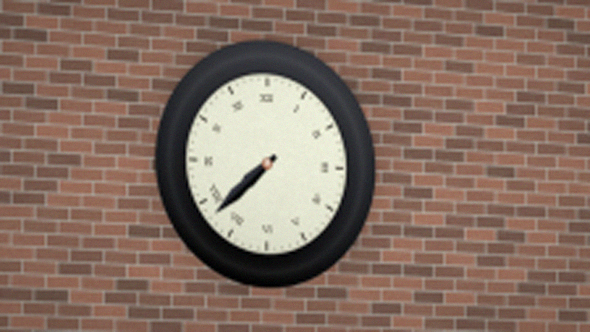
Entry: 7.38
